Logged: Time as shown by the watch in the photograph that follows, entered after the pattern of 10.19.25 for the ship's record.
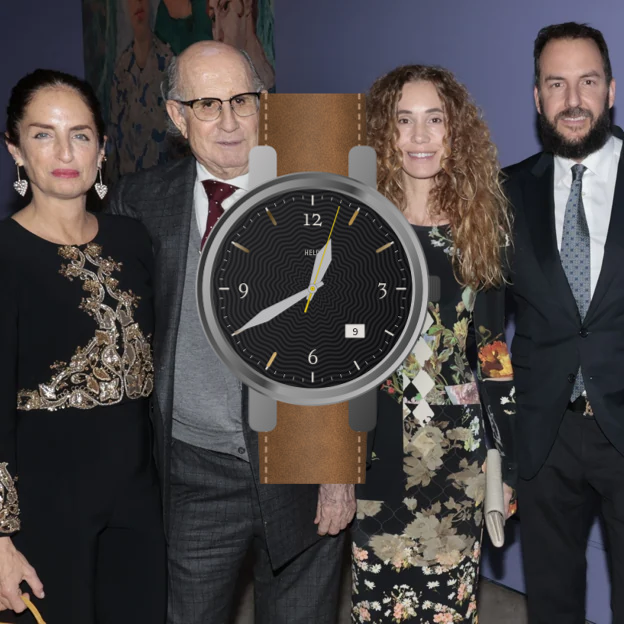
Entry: 12.40.03
